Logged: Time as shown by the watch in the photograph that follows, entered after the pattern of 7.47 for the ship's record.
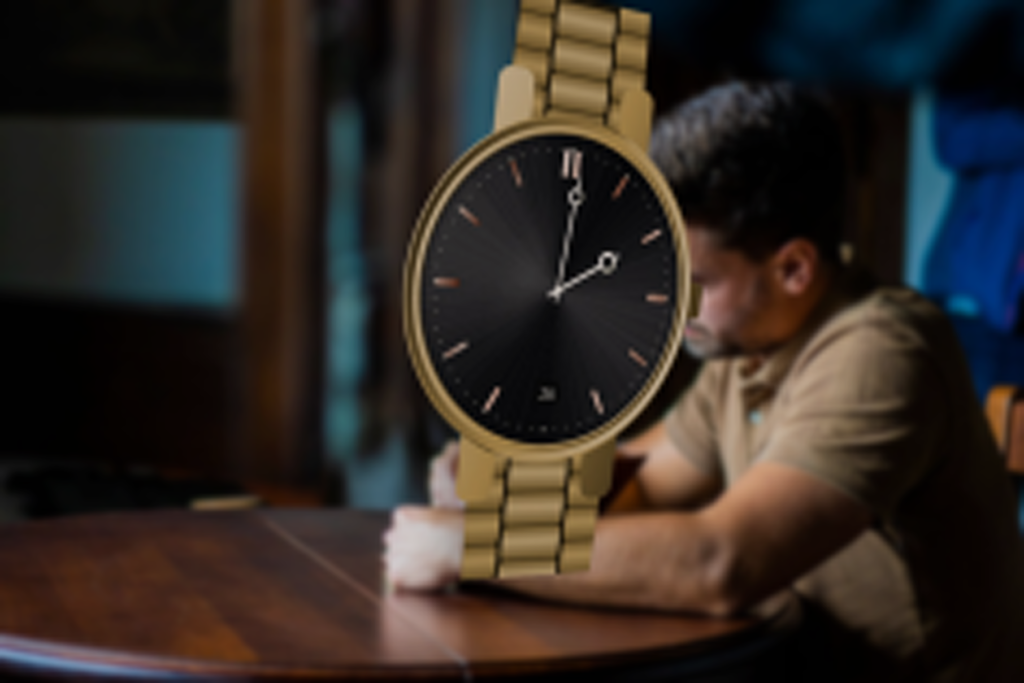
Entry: 2.01
